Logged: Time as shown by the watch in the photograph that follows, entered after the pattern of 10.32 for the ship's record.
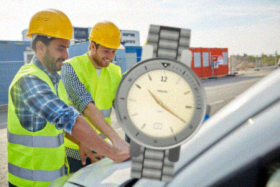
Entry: 10.20
